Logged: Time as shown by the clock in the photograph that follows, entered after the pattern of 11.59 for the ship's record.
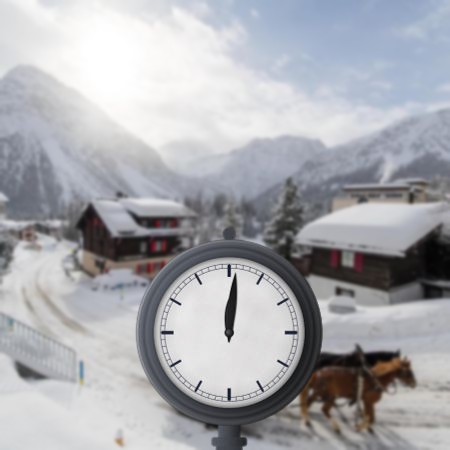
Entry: 12.01
